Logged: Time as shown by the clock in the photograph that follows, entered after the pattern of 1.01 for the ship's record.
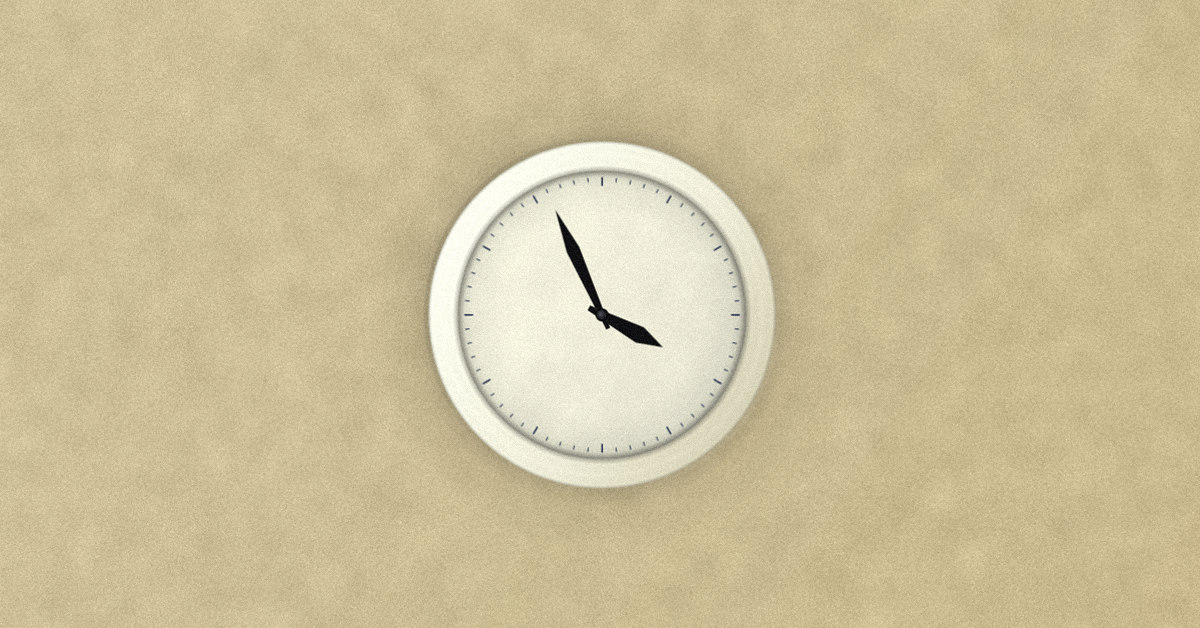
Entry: 3.56
